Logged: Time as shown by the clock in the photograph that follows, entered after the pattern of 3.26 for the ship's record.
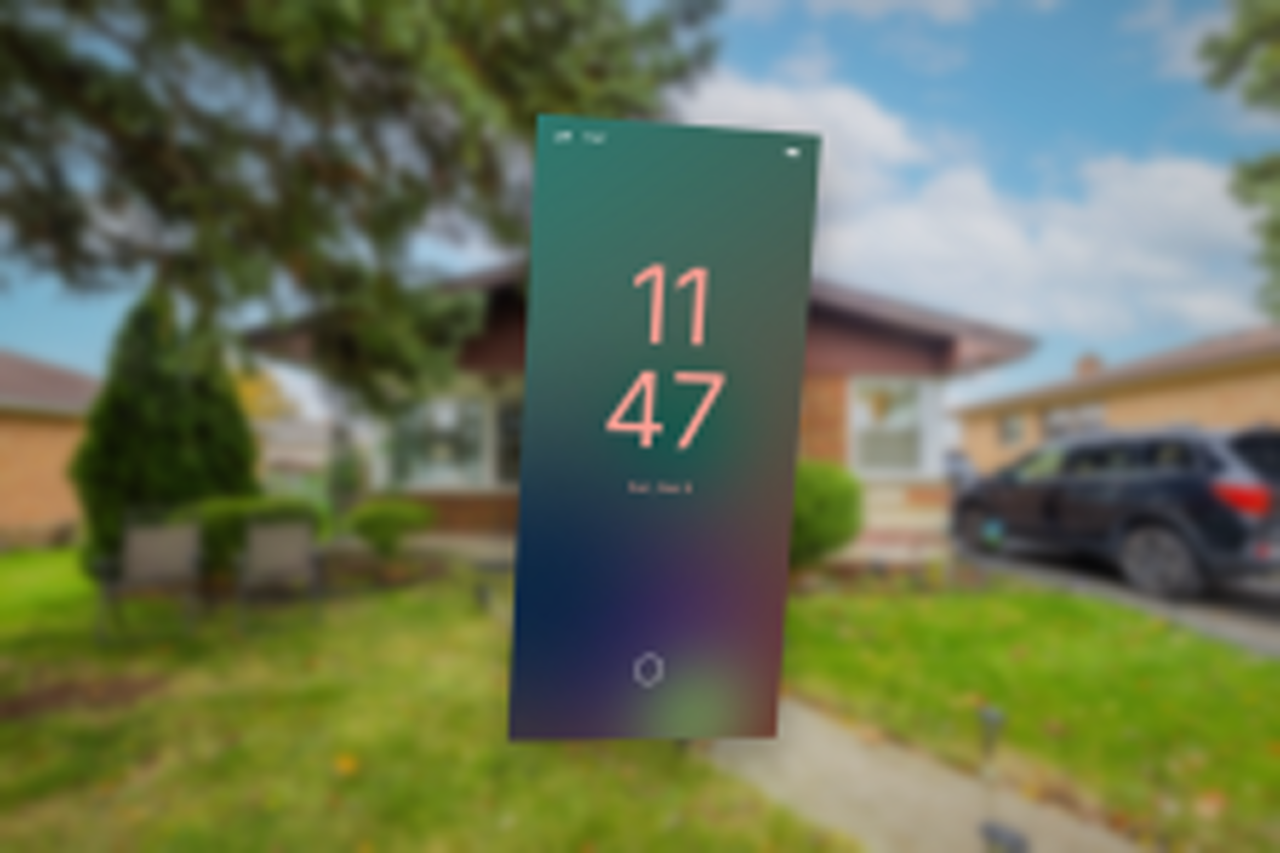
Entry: 11.47
